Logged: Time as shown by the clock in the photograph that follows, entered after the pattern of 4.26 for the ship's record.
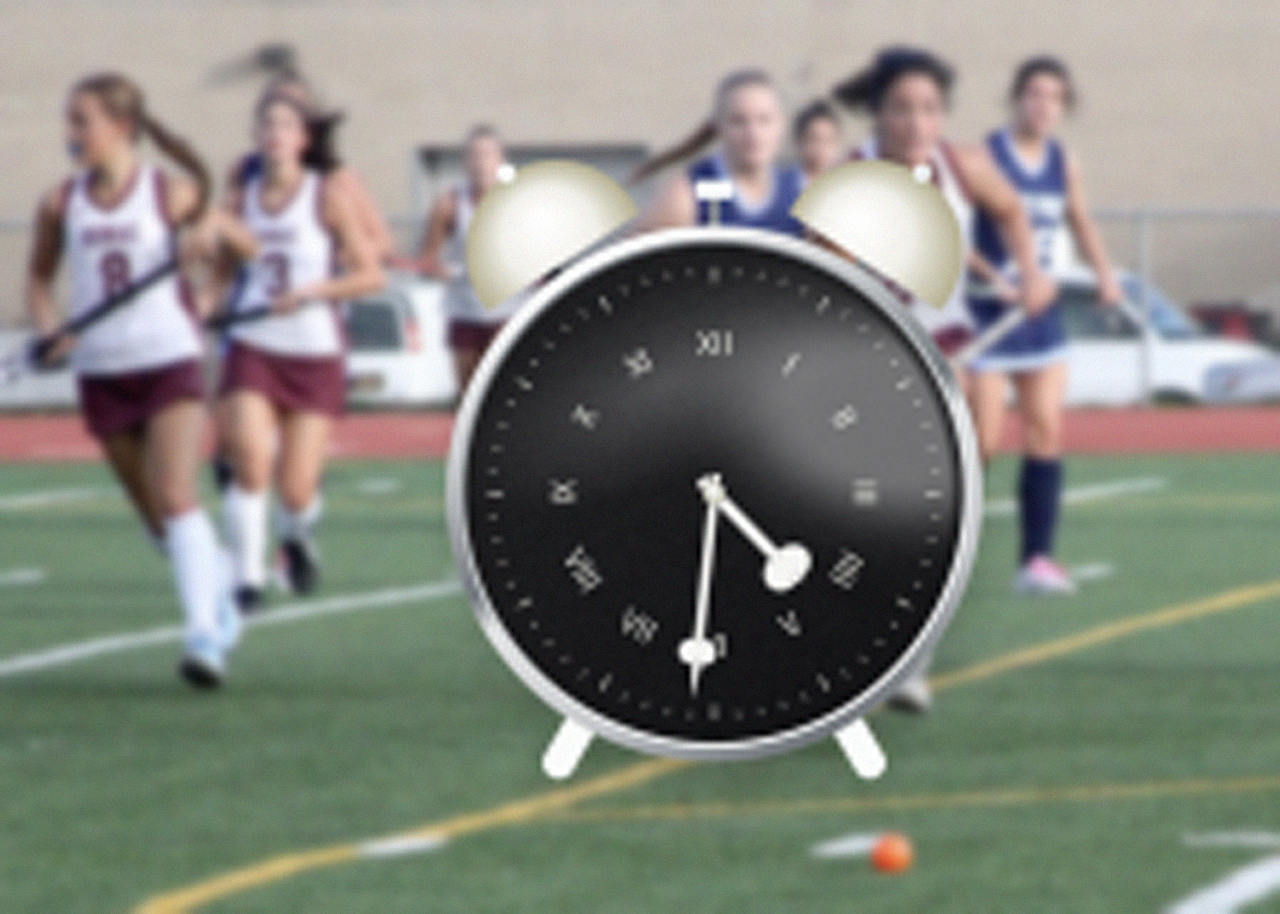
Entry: 4.31
